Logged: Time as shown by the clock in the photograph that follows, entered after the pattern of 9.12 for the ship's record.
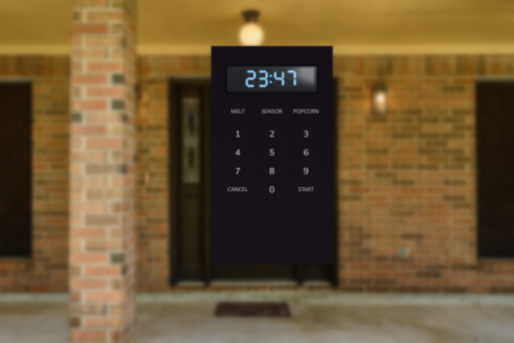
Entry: 23.47
